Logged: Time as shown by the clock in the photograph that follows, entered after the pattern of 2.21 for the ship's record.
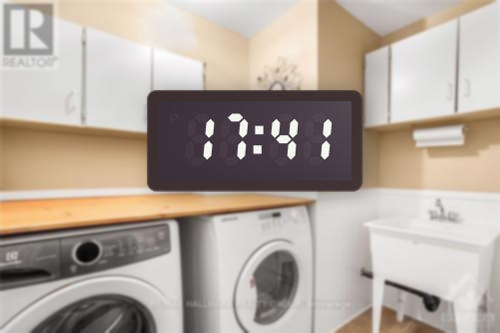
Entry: 17.41
